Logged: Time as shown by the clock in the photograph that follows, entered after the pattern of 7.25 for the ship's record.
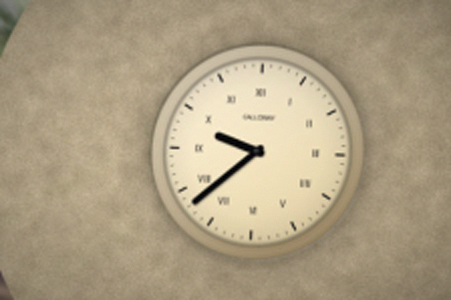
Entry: 9.38
